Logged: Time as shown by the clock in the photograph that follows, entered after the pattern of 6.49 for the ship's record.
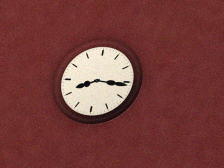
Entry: 8.16
